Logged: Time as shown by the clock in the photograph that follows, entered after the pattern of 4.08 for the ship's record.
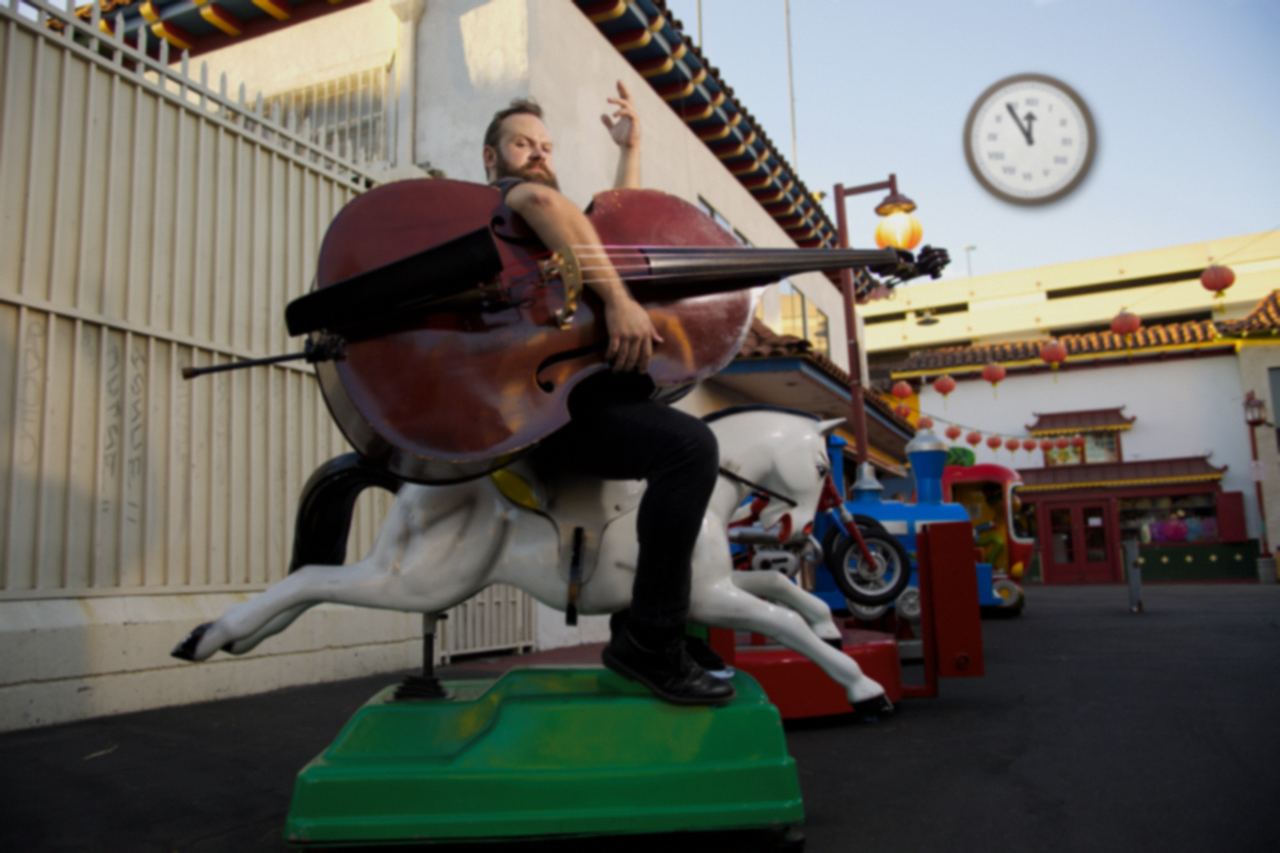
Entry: 11.54
